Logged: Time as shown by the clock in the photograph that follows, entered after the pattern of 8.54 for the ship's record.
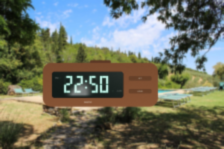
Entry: 22.50
